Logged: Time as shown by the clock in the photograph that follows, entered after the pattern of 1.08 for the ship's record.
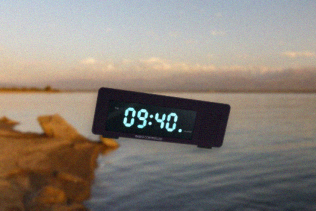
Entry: 9.40
